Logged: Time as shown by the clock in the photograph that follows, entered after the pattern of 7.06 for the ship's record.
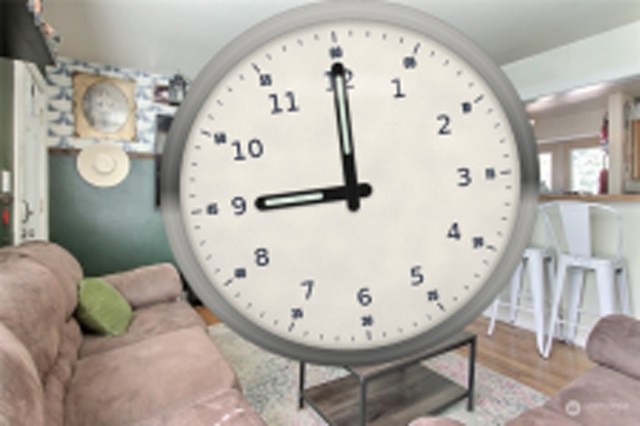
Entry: 9.00
